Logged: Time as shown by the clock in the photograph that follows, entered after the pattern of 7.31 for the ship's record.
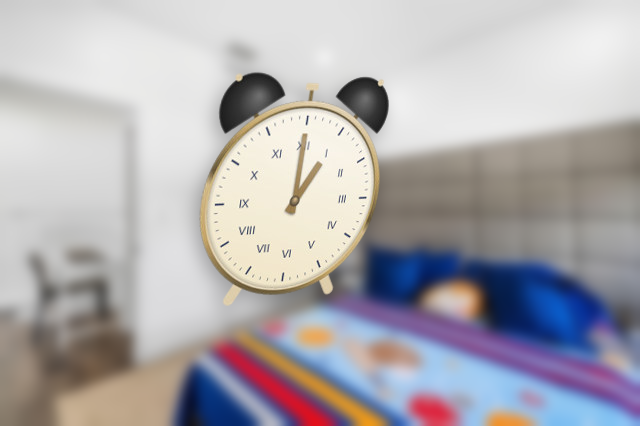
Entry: 1.00
